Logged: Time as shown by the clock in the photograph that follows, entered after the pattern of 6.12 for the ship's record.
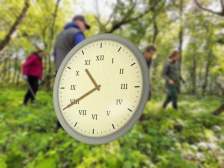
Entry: 10.40
